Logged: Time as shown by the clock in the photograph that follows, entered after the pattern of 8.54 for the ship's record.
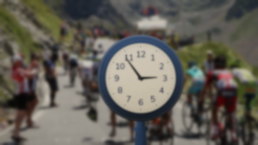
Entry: 2.54
